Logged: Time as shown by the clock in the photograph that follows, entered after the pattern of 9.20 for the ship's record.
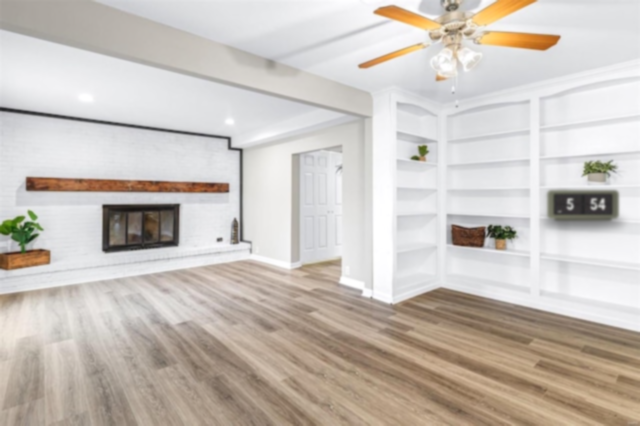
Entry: 5.54
